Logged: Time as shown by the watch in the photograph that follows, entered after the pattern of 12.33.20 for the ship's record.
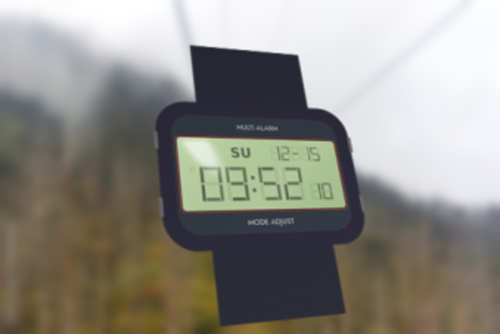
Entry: 9.52.10
